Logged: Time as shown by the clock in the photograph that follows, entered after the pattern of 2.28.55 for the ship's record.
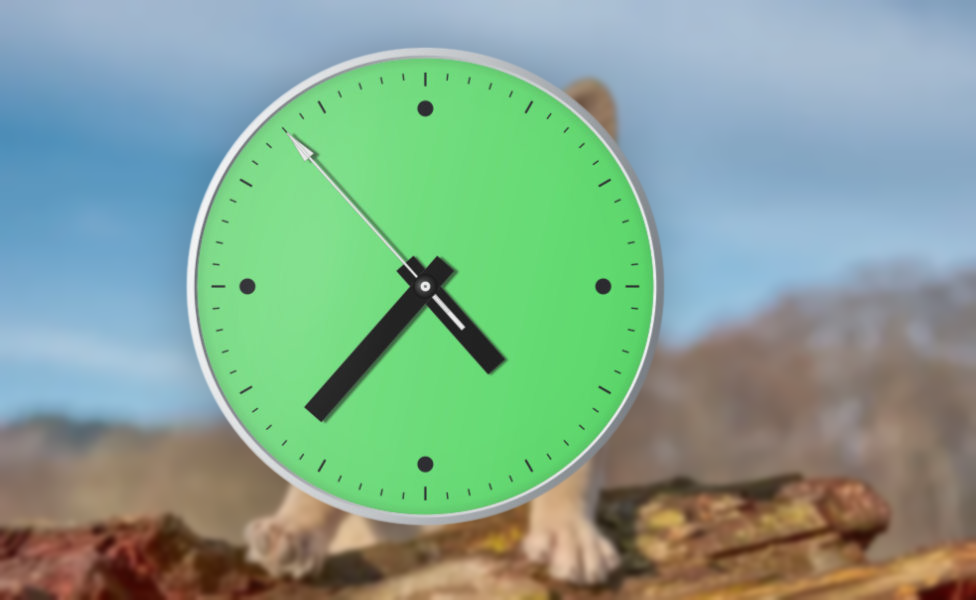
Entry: 4.36.53
